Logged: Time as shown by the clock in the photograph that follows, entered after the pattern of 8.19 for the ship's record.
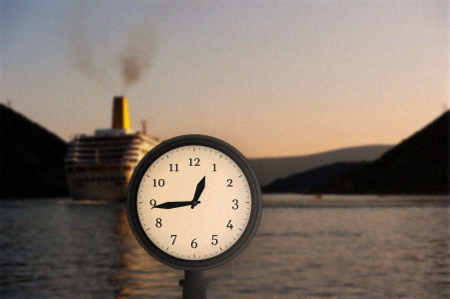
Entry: 12.44
